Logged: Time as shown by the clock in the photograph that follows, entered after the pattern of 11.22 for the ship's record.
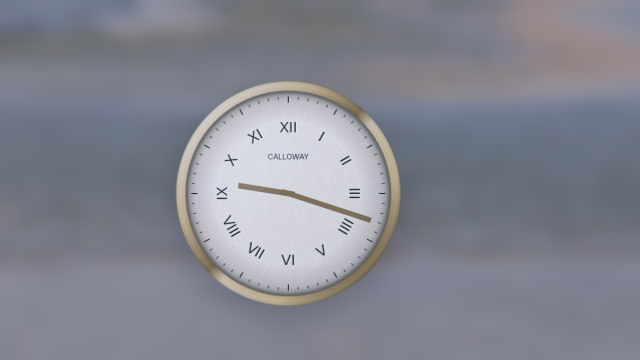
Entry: 9.18
